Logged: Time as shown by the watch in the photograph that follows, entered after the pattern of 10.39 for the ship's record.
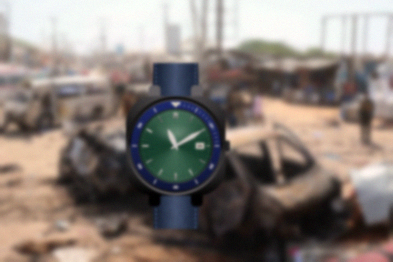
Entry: 11.10
